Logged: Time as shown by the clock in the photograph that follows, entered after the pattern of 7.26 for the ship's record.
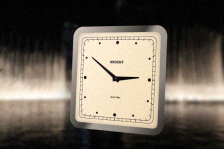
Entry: 2.51
